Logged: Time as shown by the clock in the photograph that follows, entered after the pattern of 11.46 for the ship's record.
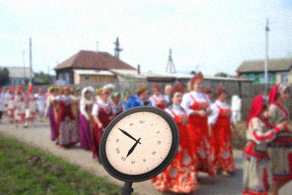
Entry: 6.50
